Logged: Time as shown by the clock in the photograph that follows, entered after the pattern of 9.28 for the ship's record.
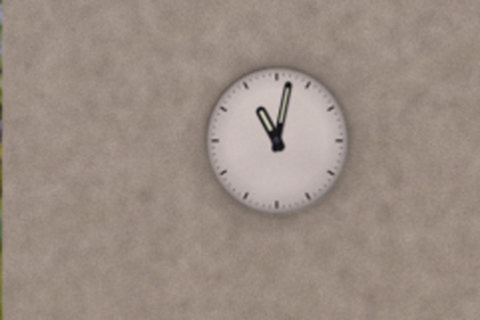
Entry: 11.02
